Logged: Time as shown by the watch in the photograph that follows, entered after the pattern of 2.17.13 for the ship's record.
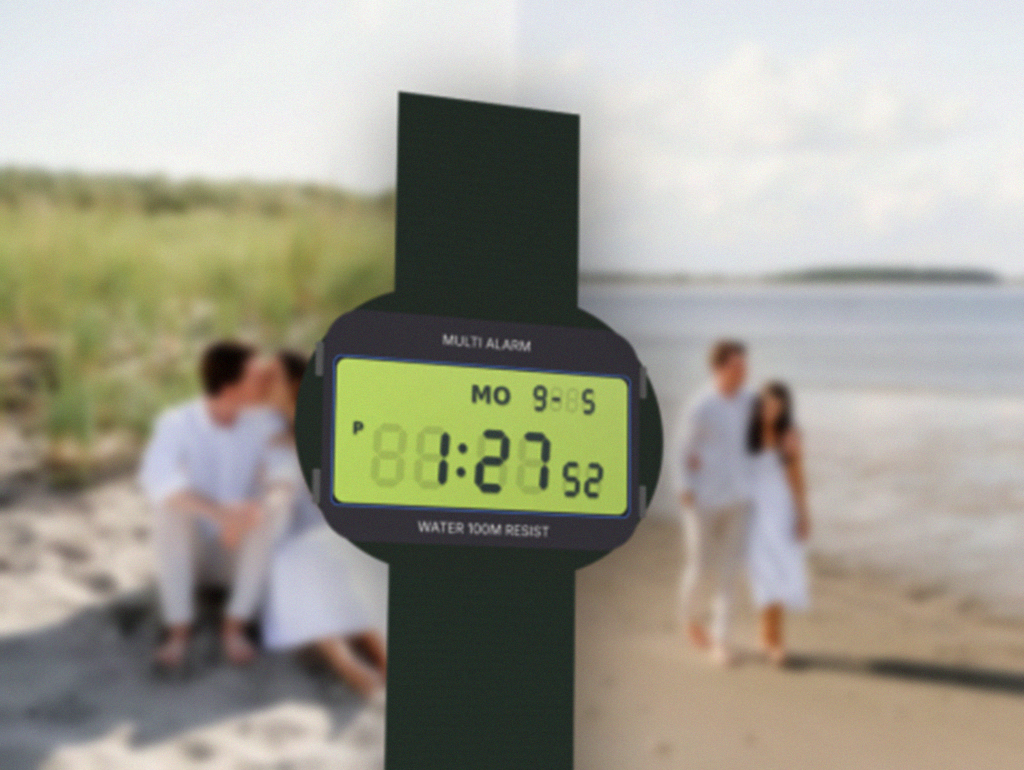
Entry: 1.27.52
